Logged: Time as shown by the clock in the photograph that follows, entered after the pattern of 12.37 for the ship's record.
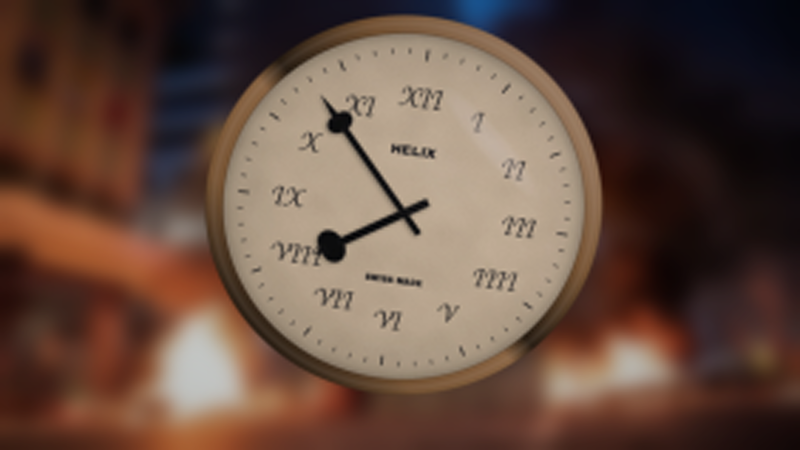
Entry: 7.53
